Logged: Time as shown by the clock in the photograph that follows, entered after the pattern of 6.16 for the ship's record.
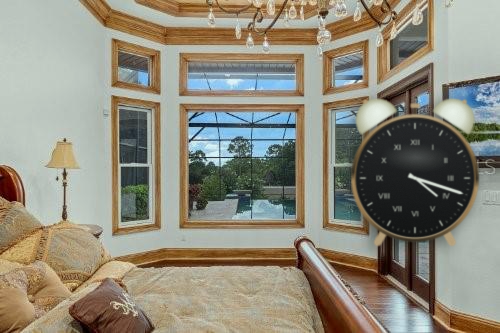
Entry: 4.18
